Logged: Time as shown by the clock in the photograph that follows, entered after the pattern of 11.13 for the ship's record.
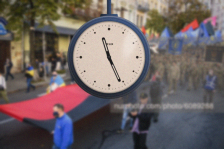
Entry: 11.26
